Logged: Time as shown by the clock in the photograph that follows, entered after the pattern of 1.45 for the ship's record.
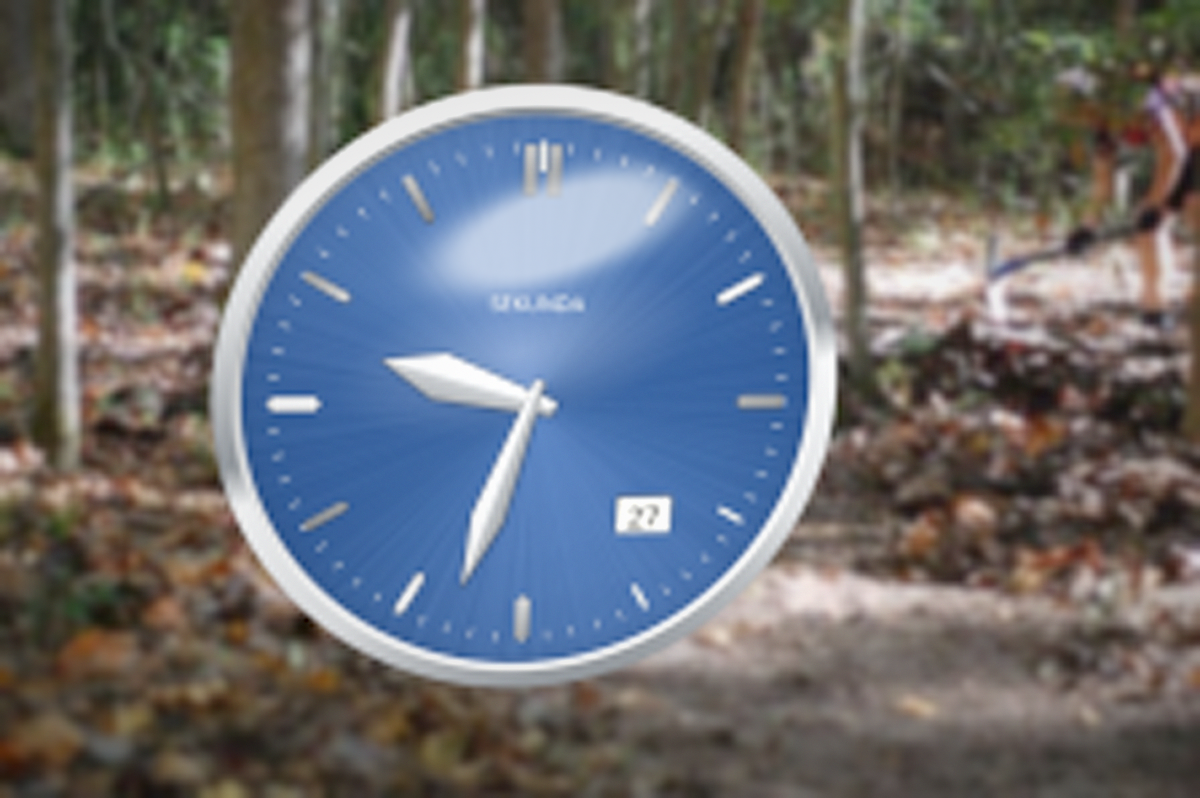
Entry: 9.33
